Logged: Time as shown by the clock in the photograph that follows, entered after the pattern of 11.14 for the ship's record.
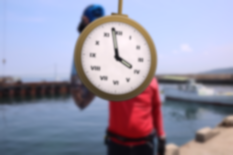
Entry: 3.58
